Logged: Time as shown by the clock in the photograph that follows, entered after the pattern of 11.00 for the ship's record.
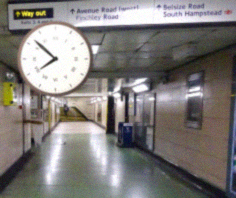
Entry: 7.52
